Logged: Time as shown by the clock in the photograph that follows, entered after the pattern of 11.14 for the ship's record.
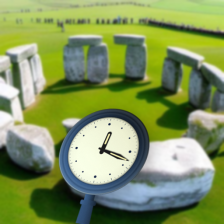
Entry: 12.18
